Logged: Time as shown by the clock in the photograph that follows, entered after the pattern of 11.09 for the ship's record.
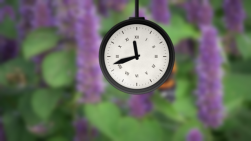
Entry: 11.42
